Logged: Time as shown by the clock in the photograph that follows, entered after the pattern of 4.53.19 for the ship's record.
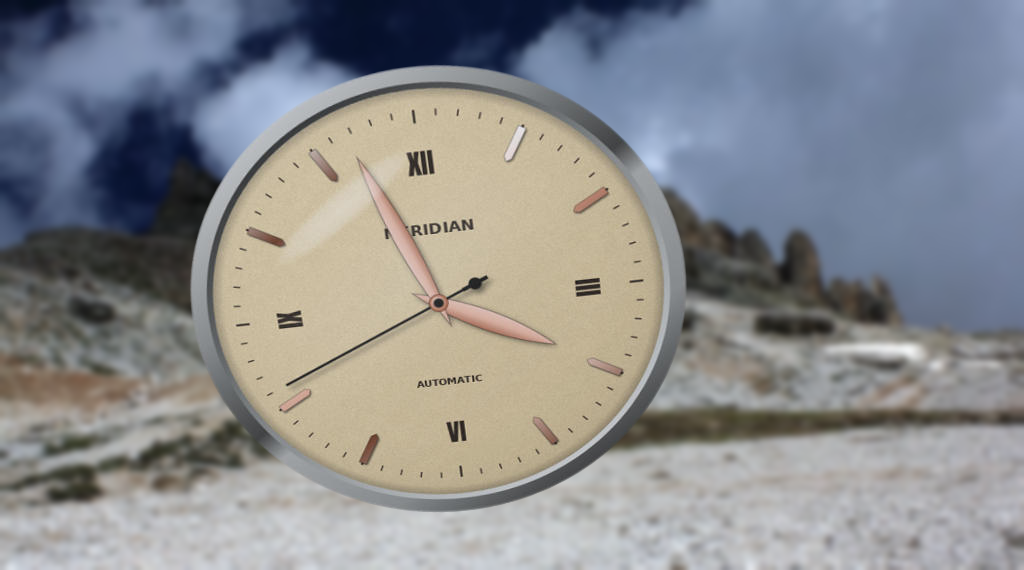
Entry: 3.56.41
